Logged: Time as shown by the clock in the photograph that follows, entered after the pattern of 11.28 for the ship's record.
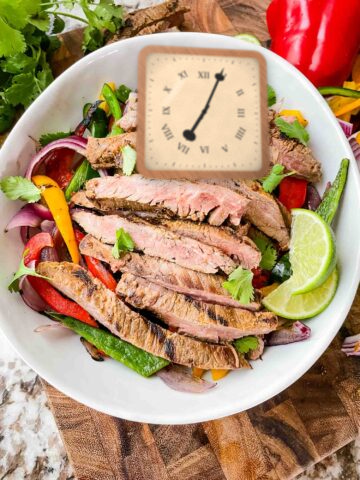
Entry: 7.04
